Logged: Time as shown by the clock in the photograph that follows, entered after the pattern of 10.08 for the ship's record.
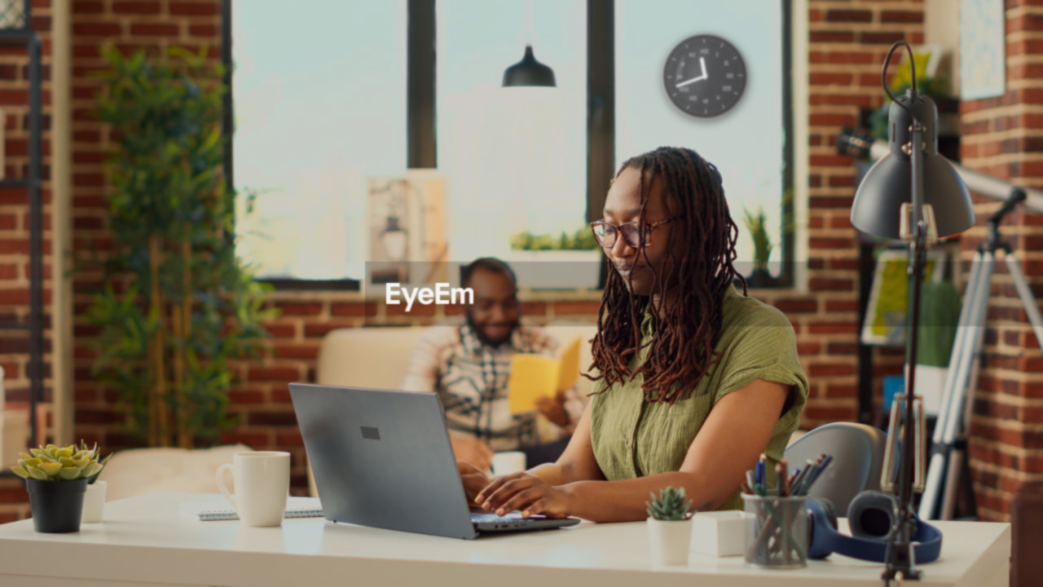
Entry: 11.42
